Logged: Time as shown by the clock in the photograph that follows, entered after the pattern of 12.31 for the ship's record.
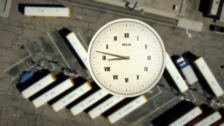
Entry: 8.47
